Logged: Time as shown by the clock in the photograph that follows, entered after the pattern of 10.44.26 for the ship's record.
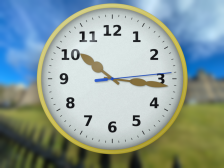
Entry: 10.16.14
